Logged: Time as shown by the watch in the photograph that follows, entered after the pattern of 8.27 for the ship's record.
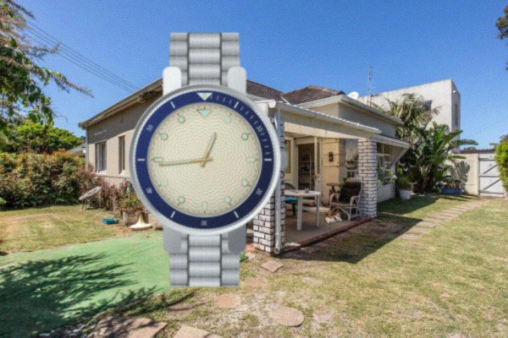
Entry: 12.44
